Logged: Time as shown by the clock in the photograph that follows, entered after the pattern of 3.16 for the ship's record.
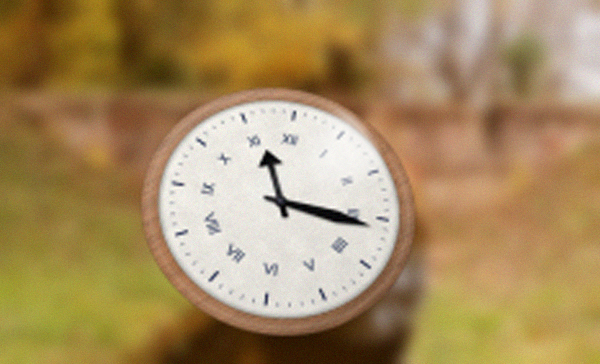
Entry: 11.16
